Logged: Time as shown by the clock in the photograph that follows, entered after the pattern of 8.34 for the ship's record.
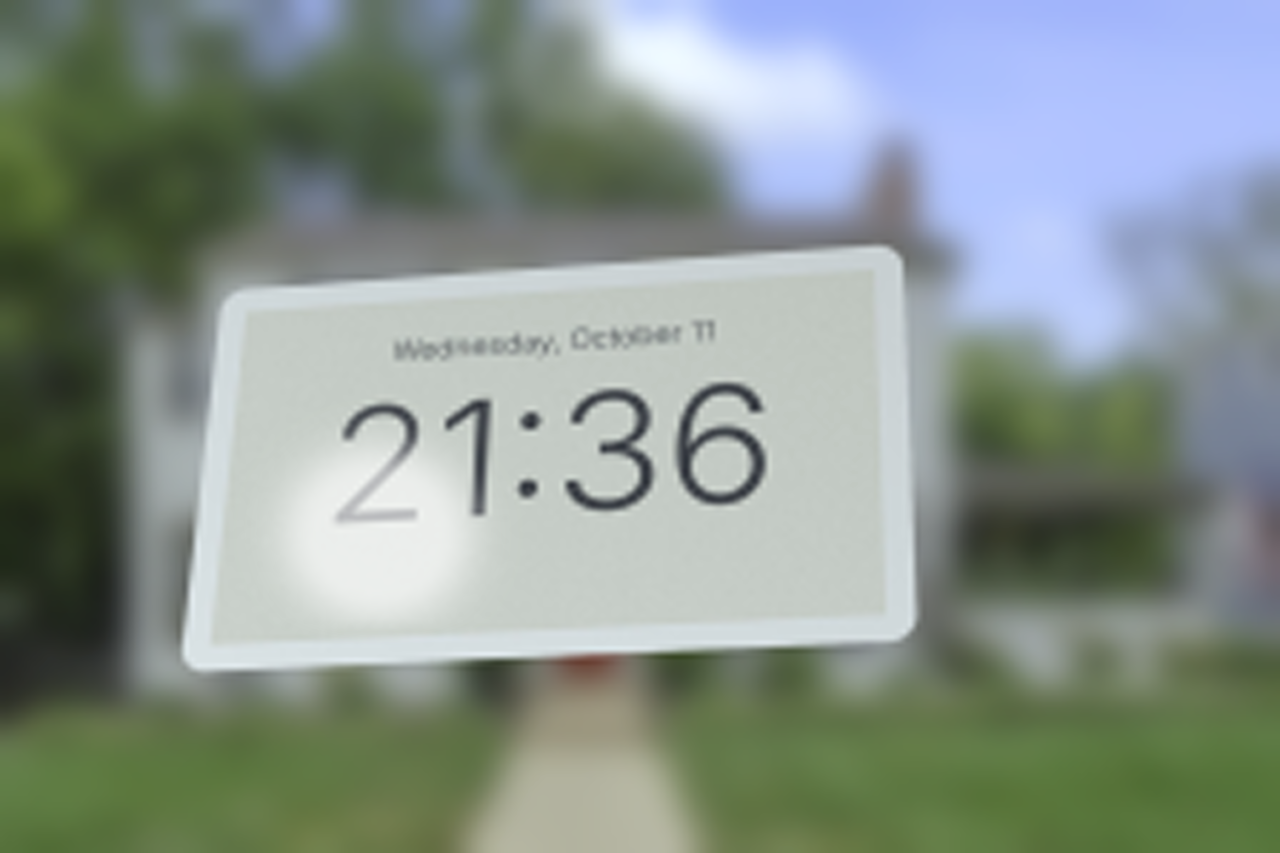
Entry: 21.36
